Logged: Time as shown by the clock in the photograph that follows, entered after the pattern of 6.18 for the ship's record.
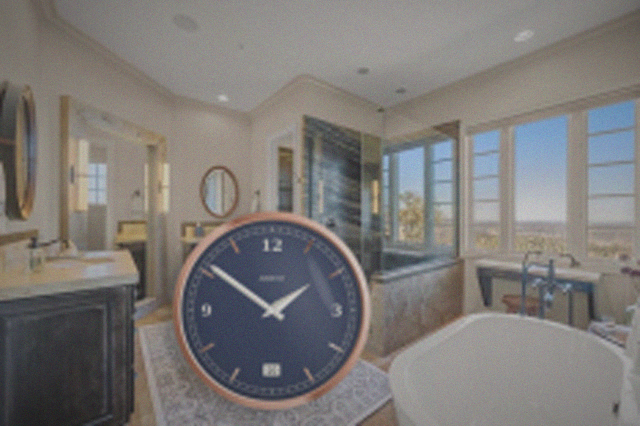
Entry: 1.51
